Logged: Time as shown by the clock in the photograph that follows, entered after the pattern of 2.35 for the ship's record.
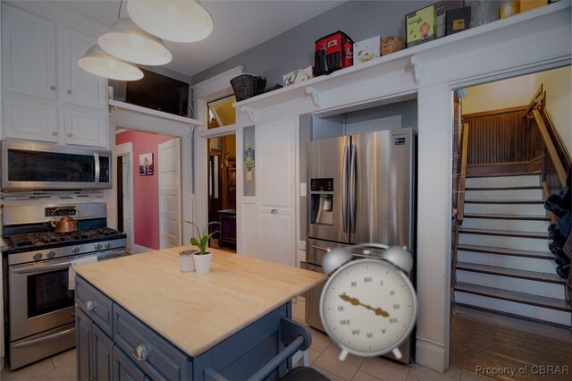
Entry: 3.49
